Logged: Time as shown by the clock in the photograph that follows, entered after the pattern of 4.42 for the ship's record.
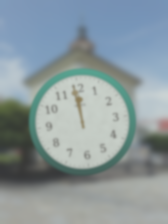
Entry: 11.59
